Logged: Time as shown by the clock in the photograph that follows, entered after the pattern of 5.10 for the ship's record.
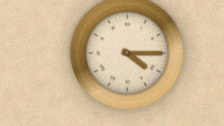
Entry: 4.15
